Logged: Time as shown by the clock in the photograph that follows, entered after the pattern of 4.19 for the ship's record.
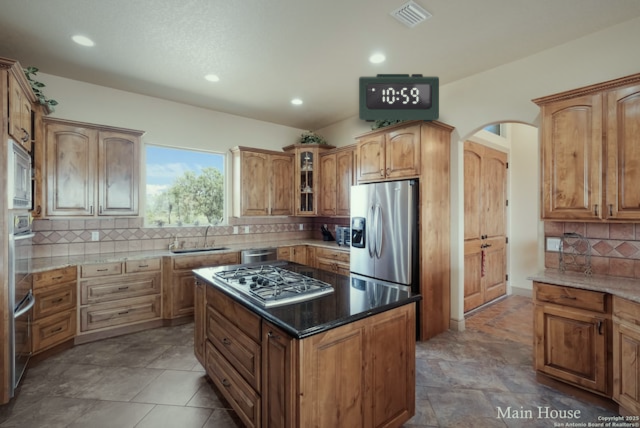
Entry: 10.59
